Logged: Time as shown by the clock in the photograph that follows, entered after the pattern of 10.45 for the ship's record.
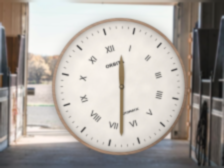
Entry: 12.33
